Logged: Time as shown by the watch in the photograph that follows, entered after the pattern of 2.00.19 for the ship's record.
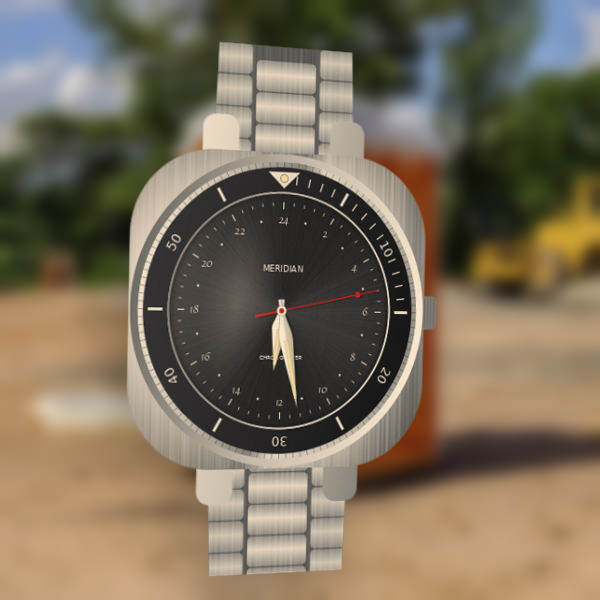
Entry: 12.28.13
